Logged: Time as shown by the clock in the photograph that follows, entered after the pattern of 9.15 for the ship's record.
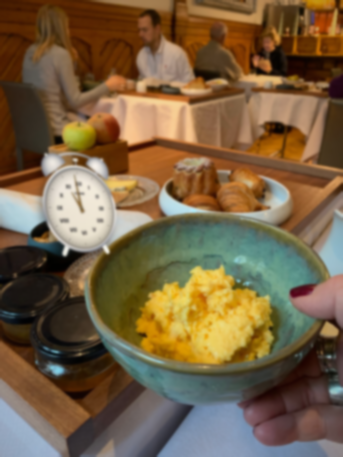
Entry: 10.59
